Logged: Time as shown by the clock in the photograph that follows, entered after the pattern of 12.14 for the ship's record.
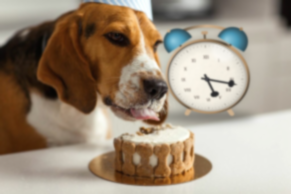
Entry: 5.17
